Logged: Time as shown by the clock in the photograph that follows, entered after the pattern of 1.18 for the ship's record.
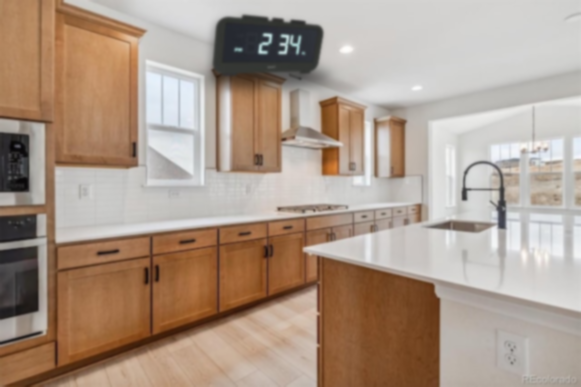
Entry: 2.34
